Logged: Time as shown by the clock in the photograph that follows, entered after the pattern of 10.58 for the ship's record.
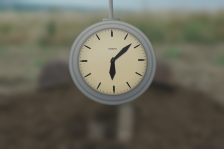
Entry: 6.08
